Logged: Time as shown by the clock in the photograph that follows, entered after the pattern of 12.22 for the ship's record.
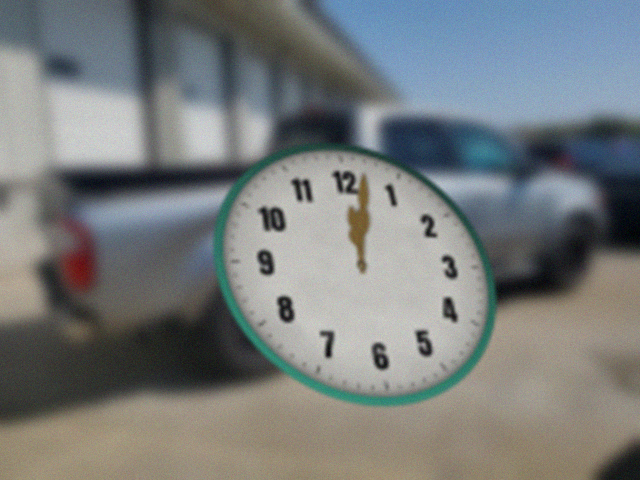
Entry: 12.02
